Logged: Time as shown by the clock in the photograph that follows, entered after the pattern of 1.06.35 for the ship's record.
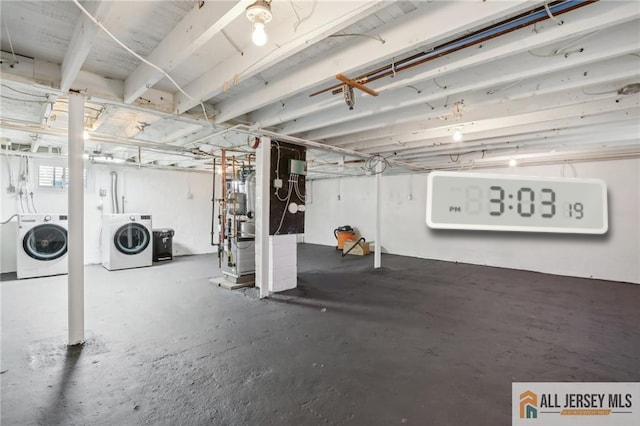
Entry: 3.03.19
